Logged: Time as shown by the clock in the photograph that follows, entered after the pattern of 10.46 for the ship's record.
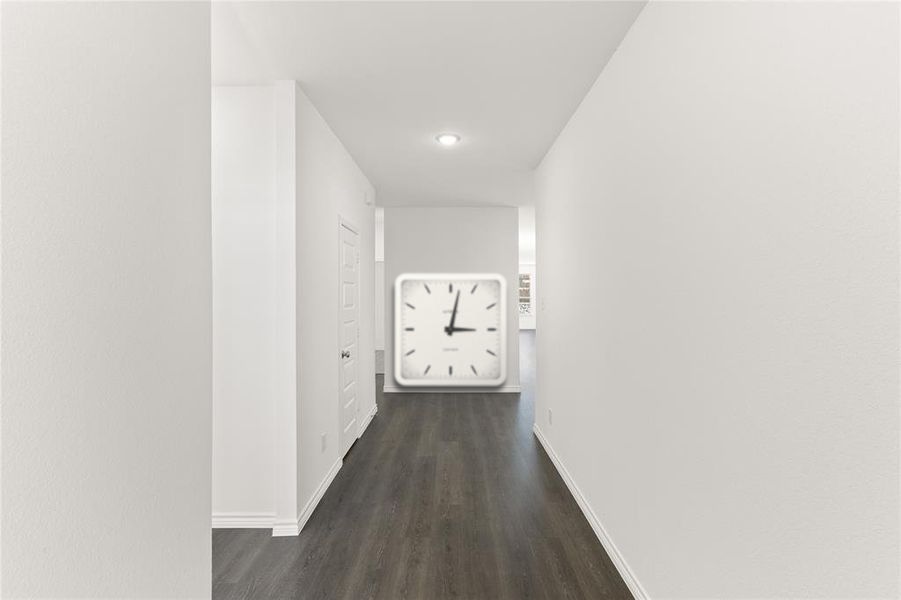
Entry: 3.02
